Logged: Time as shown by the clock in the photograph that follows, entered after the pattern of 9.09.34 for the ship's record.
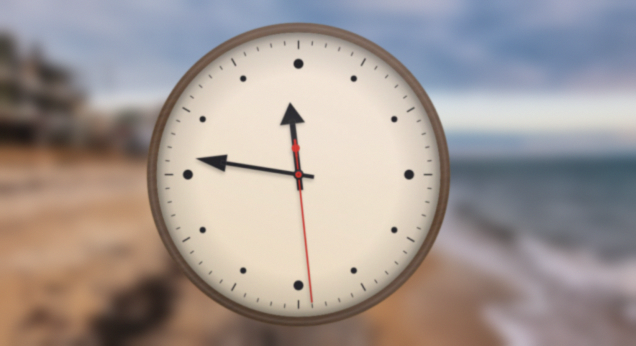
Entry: 11.46.29
